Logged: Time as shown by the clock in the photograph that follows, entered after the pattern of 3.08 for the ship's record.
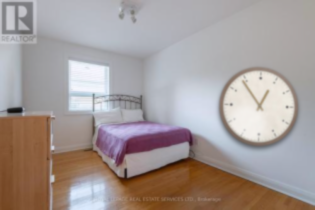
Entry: 12.54
